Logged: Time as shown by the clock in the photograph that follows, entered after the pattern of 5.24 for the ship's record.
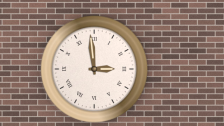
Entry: 2.59
